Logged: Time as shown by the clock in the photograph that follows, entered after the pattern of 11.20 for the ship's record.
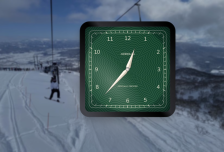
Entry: 12.37
